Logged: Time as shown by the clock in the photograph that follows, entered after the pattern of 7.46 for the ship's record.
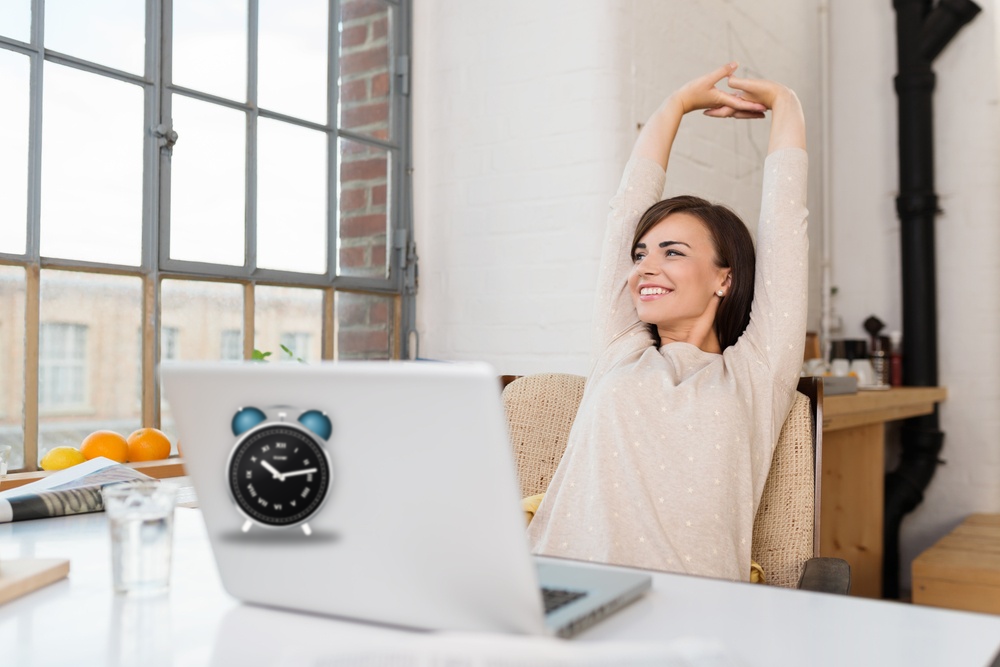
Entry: 10.13
